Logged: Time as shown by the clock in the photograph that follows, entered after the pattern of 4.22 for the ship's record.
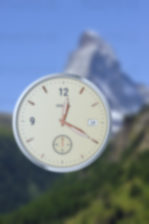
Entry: 12.20
